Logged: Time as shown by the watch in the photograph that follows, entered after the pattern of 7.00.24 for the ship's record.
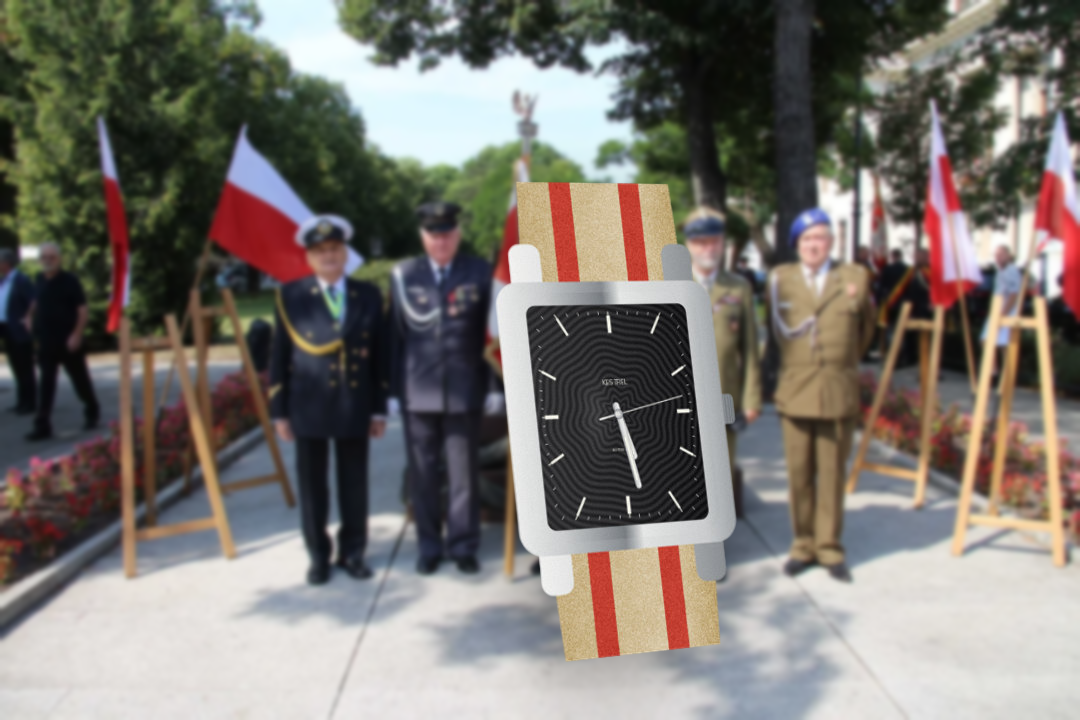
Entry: 5.28.13
